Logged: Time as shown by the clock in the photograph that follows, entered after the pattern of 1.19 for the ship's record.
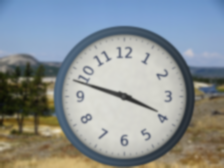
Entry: 3.48
